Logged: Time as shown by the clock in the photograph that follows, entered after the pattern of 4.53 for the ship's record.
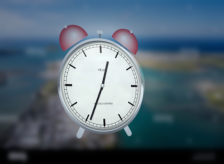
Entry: 12.34
